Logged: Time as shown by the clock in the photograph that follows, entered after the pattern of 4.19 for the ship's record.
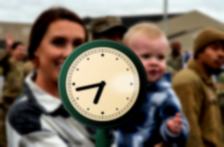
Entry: 6.43
